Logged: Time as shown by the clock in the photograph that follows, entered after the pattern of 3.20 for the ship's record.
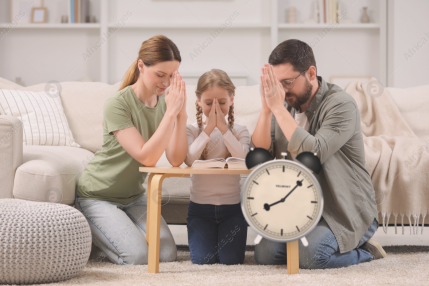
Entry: 8.07
